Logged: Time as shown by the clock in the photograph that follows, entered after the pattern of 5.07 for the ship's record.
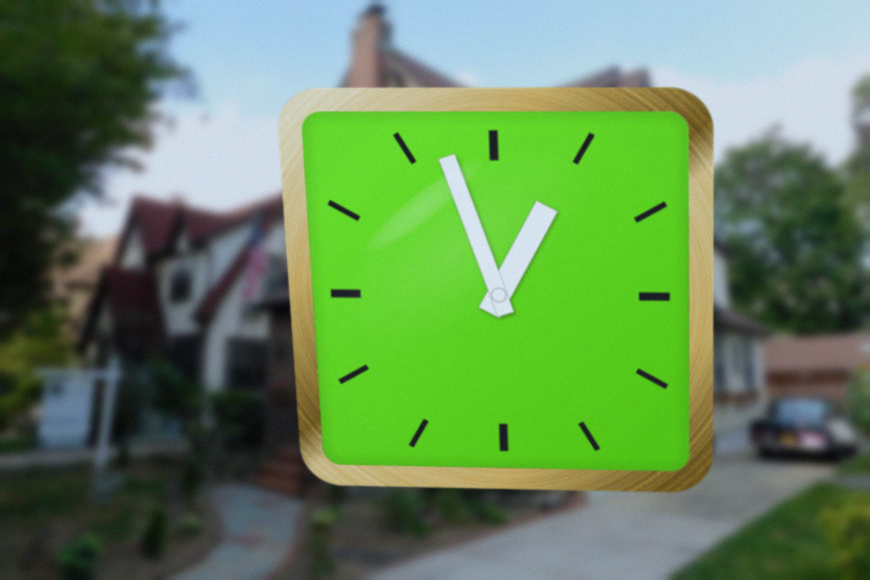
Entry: 12.57
